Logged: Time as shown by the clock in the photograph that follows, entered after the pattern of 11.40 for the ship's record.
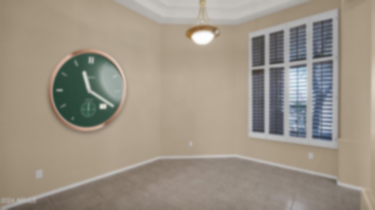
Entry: 11.20
